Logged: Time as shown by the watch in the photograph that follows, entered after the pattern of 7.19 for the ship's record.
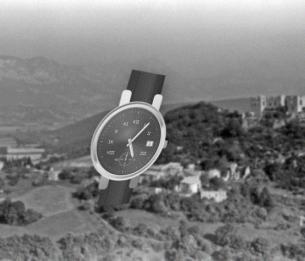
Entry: 5.06
